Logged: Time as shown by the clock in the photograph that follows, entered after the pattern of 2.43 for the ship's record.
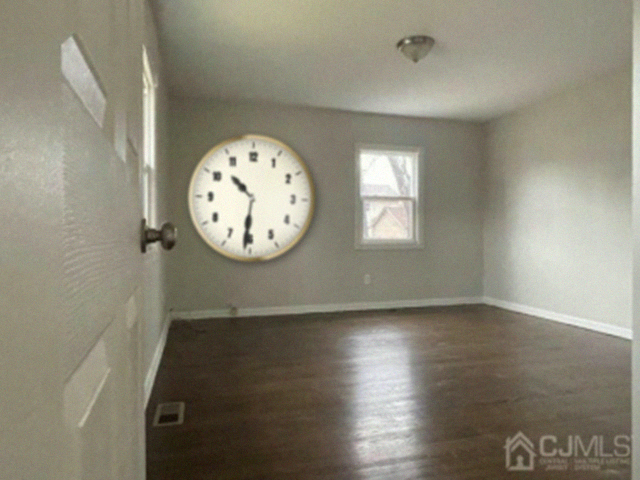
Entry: 10.31
